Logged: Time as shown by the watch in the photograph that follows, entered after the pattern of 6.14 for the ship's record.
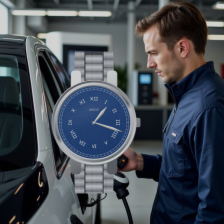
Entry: 1.18
